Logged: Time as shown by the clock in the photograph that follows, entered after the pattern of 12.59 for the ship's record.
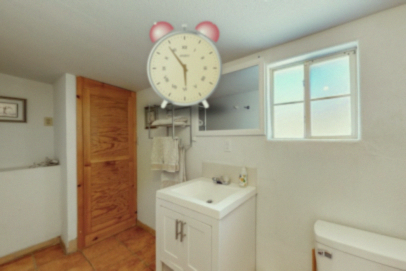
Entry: 5.54
